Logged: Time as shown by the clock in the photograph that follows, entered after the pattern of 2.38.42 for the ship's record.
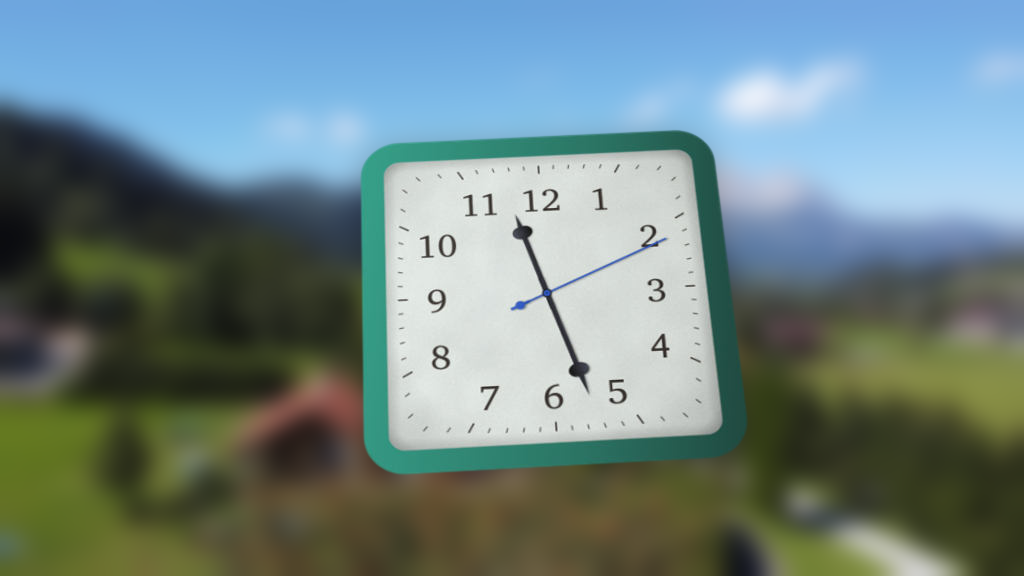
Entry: 11.27.11
